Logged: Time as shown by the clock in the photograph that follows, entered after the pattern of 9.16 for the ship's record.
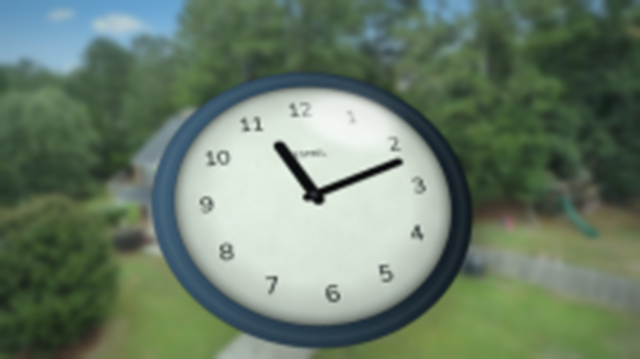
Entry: 11.12
